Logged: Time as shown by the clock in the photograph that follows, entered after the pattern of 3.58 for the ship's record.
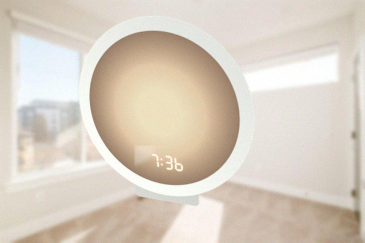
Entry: 7.36
